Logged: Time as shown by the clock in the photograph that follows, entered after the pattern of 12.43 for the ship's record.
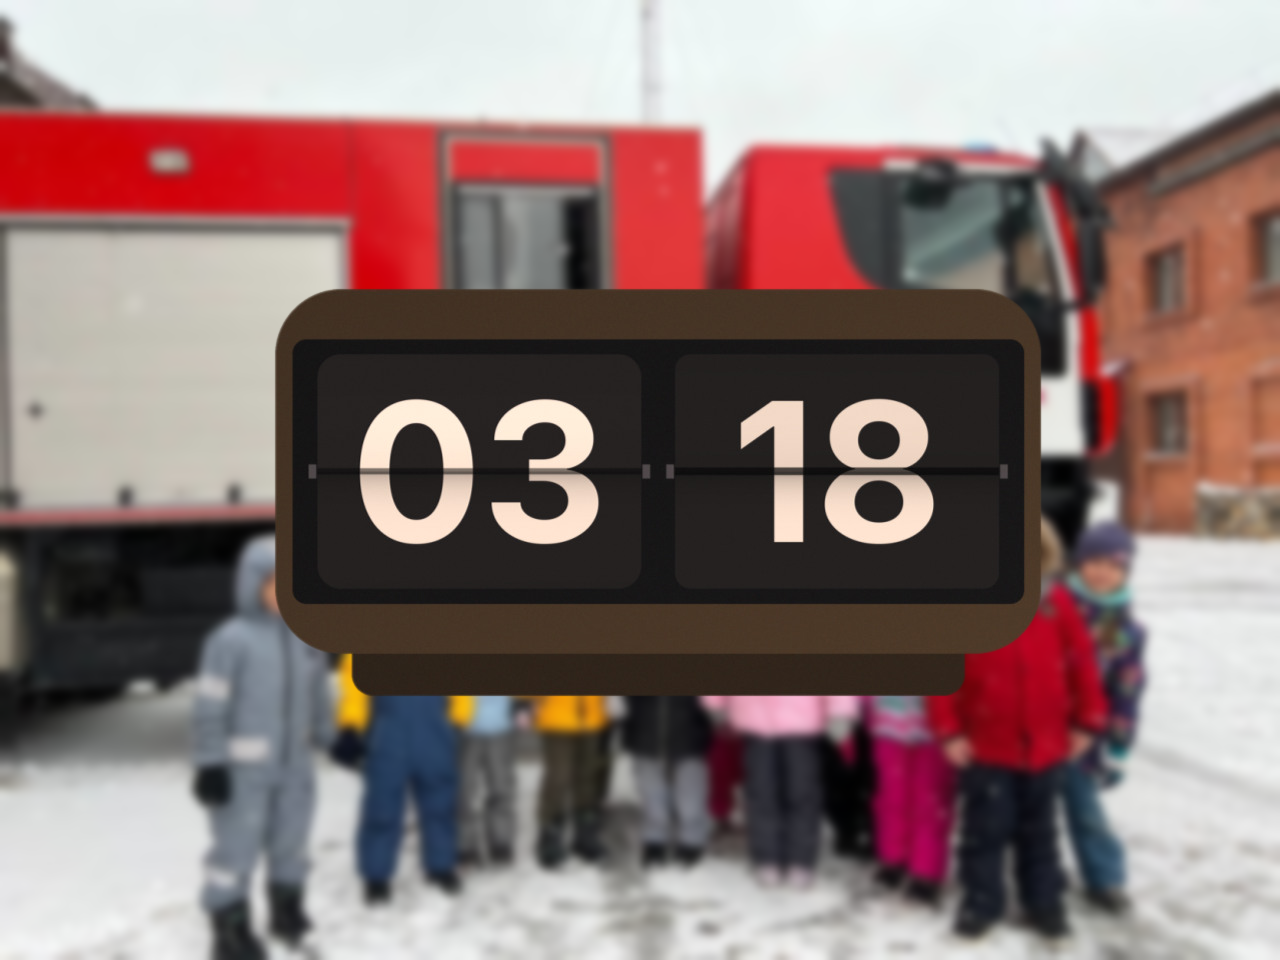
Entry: 3.18
